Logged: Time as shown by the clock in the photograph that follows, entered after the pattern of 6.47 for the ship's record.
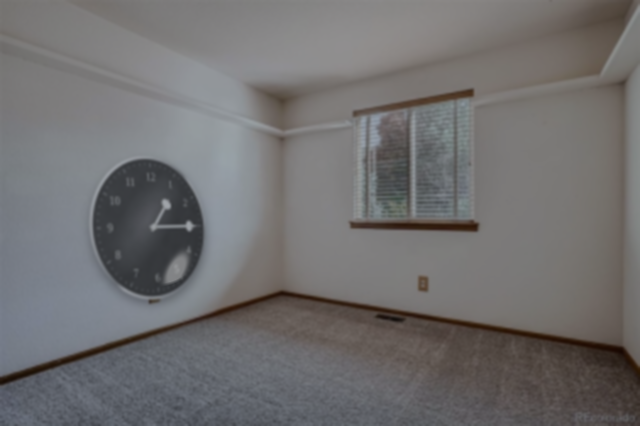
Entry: 1.15
